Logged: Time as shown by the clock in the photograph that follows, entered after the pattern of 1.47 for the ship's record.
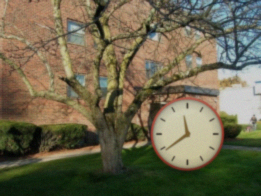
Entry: 11.39
